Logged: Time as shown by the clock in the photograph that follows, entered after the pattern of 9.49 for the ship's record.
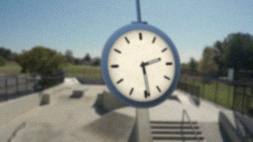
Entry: 2.29
